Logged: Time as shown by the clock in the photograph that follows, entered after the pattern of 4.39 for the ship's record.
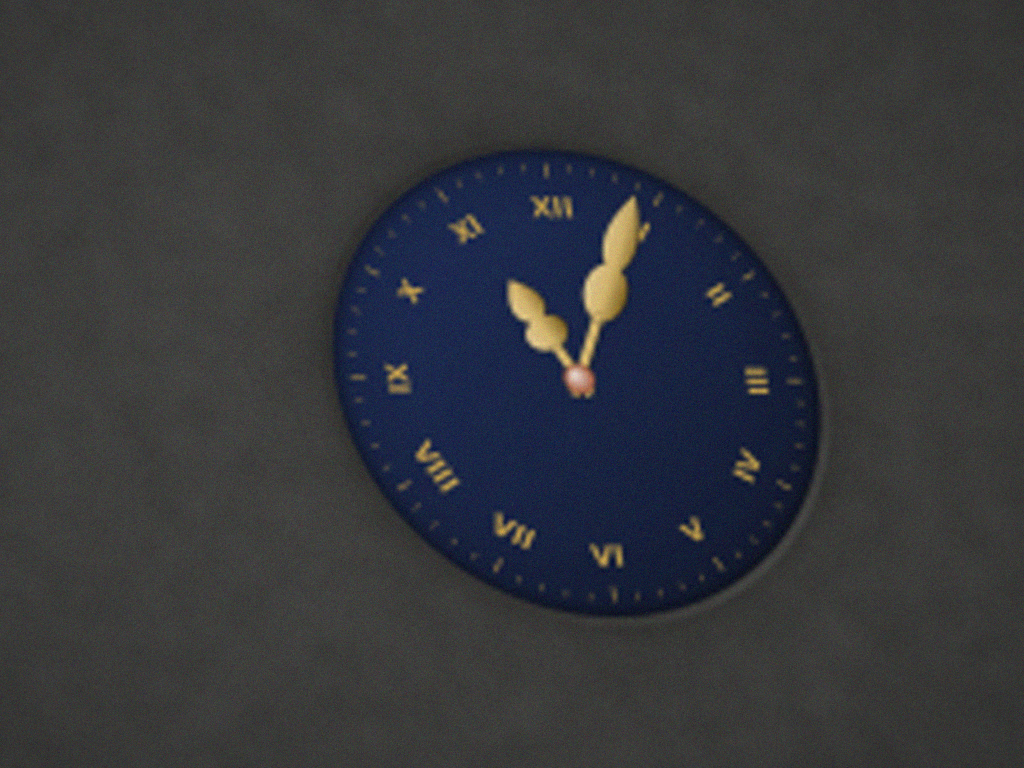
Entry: 11.04
